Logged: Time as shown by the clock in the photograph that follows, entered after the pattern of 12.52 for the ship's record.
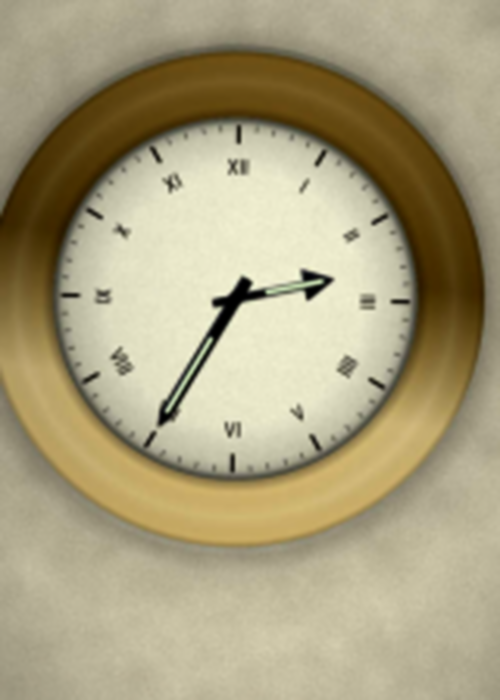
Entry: 2.35
